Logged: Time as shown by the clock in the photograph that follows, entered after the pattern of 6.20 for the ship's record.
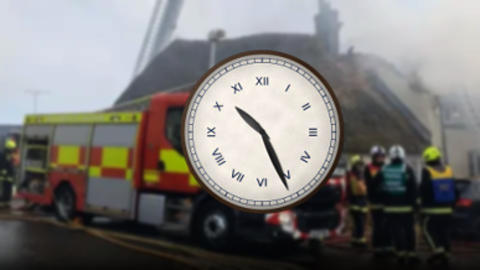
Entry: 10.26
